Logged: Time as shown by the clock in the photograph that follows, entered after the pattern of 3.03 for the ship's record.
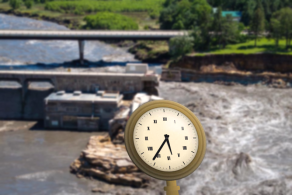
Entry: 5.36
